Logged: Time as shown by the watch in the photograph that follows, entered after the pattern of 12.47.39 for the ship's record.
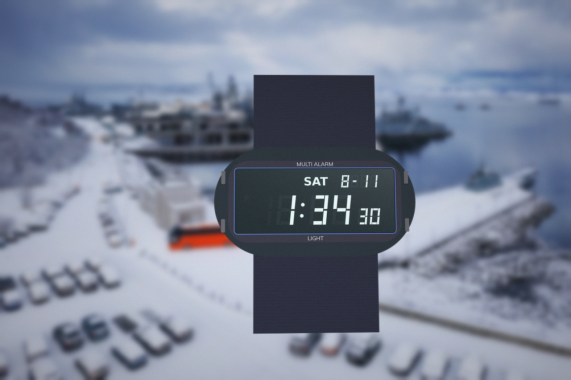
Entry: 1.34.30
